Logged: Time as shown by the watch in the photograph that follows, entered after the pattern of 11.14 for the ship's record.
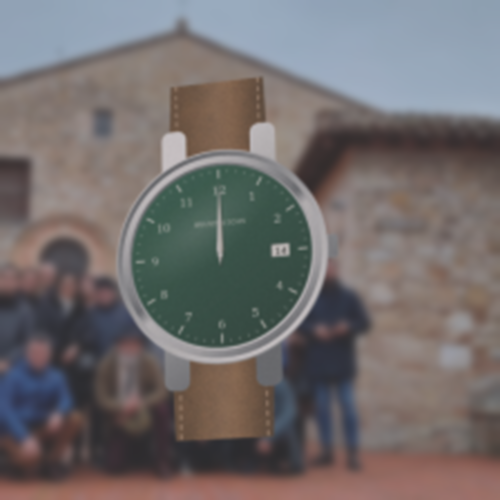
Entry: 12.00
